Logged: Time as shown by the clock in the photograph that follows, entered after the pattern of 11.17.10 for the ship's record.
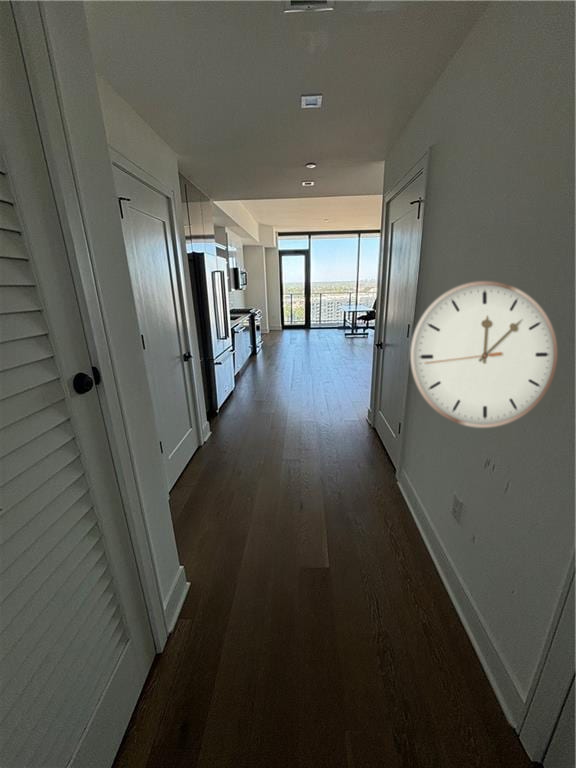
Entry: 12.07.44
